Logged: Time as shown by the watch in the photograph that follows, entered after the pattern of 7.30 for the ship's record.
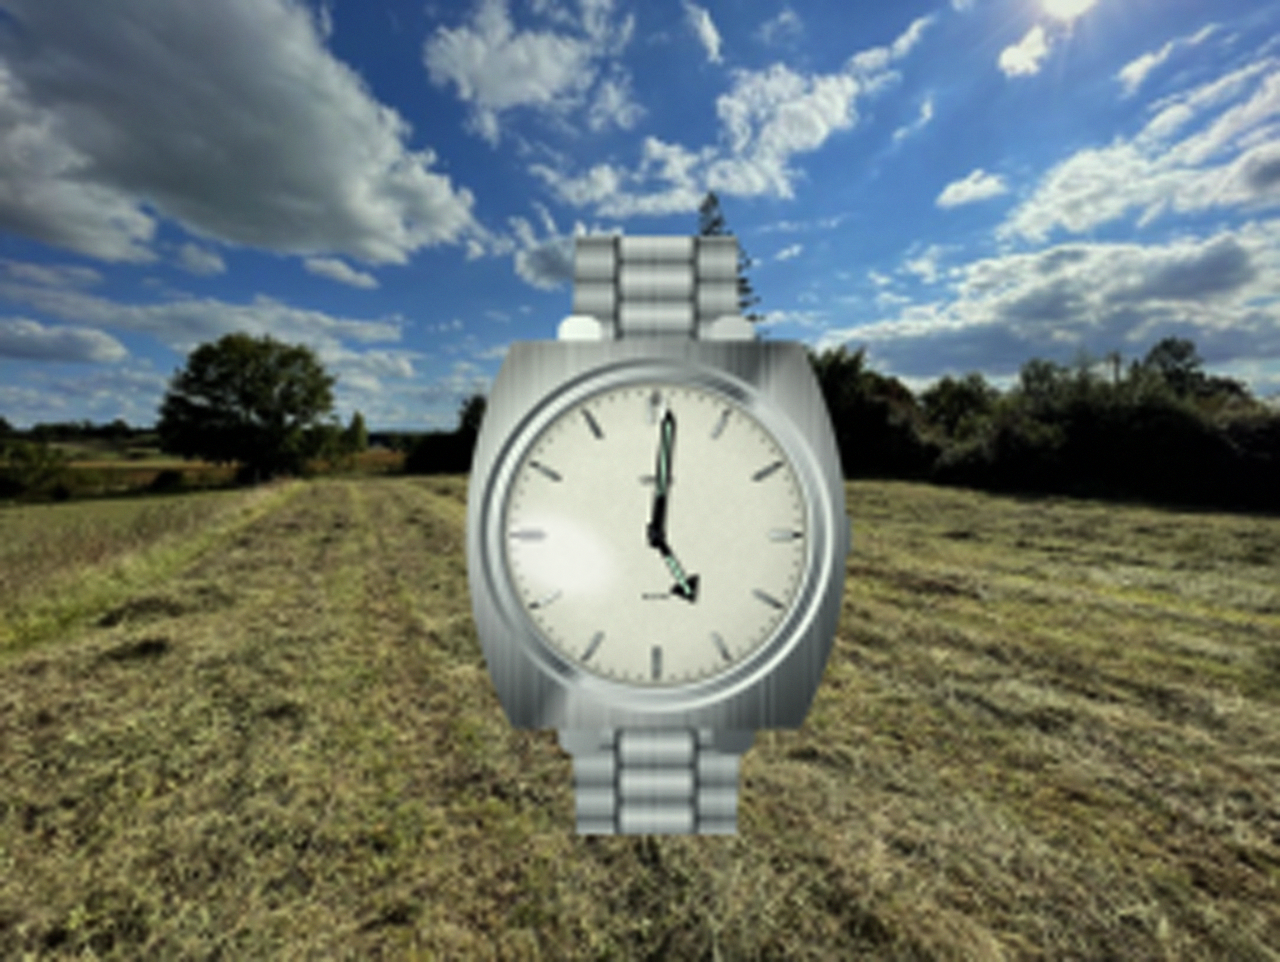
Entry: 5.01
